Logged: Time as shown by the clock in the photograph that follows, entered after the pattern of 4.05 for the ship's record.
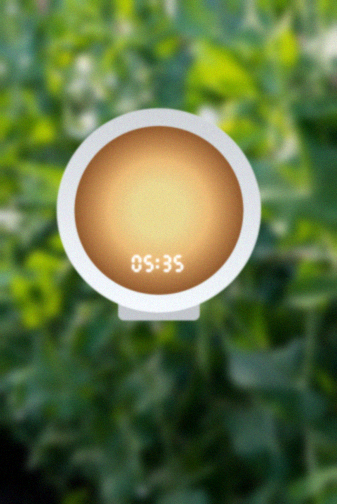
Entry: 5.35
